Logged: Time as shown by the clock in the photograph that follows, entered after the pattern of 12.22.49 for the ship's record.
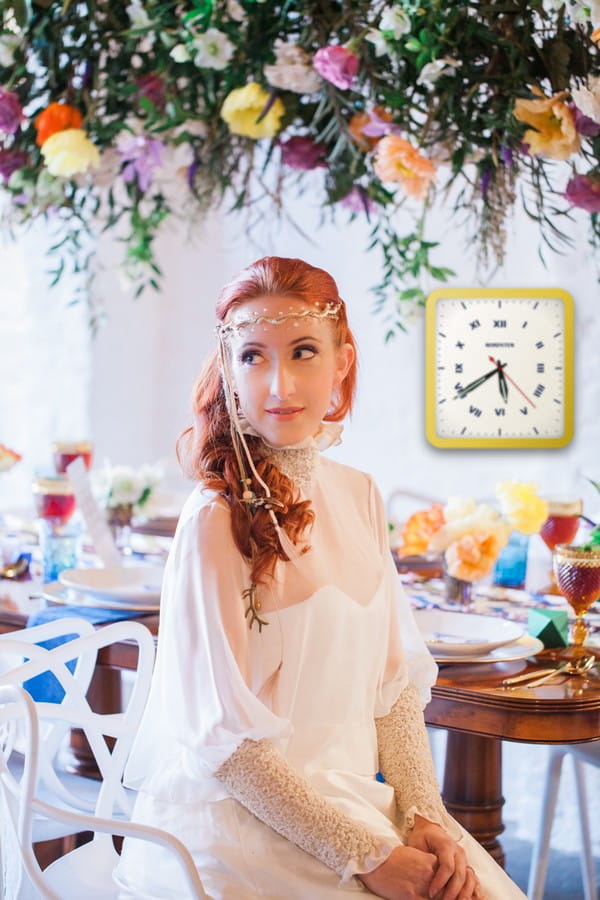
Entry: 5.39.23
